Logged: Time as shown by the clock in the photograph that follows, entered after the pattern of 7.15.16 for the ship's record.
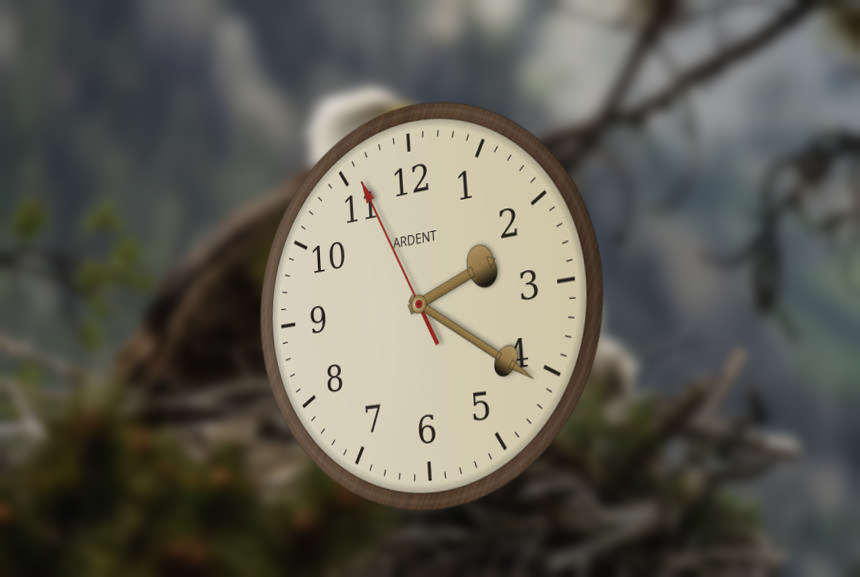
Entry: 2.20.56
